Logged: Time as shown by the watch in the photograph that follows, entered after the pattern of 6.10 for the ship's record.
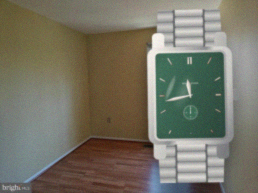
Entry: 11.43
